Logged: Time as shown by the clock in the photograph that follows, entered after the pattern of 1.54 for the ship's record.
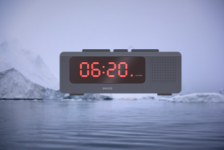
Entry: 6.20
